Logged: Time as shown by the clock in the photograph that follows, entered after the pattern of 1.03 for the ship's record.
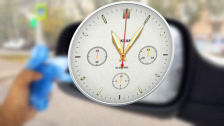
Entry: 11.05
